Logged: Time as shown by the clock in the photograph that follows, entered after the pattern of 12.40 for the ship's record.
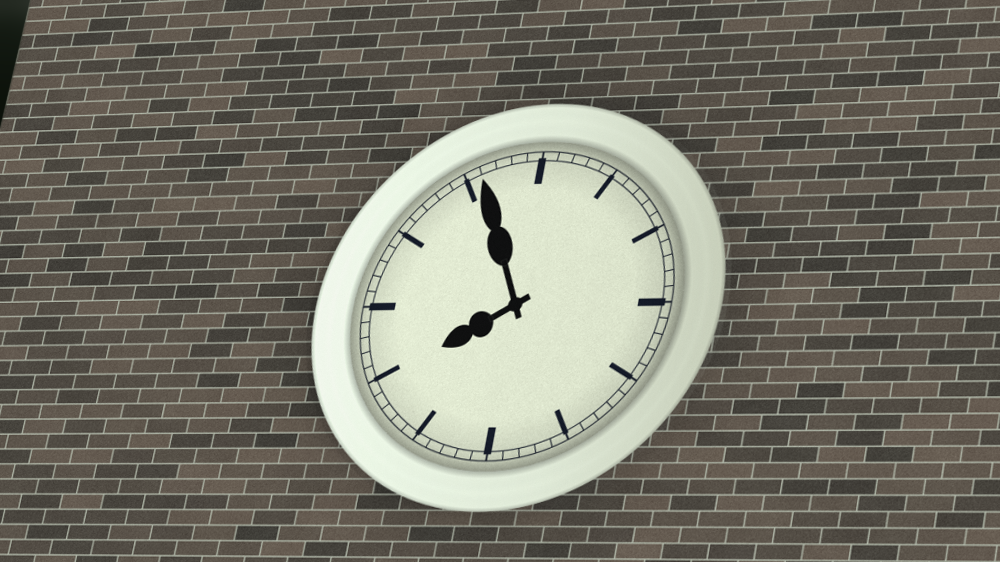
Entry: 7.56
